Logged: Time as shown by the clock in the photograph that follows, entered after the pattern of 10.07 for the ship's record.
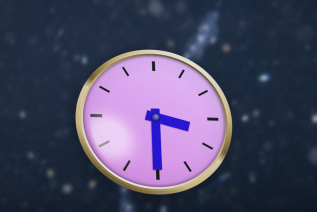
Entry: 3.30
